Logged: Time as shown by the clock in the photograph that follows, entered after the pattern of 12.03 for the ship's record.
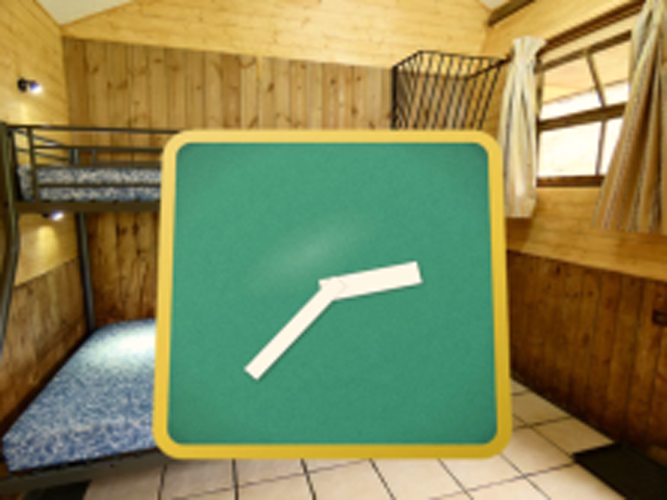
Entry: 2.37
